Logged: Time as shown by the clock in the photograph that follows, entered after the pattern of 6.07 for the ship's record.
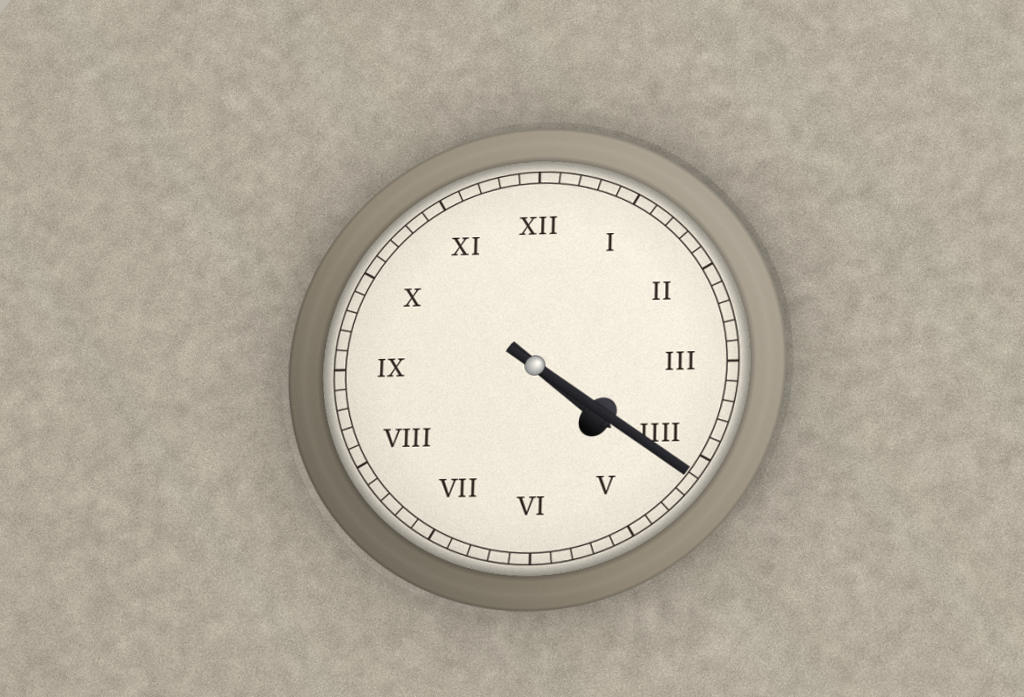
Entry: 4.21
